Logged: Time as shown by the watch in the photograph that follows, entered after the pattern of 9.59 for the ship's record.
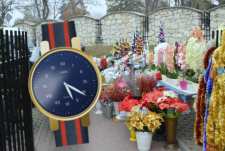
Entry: 5.21
